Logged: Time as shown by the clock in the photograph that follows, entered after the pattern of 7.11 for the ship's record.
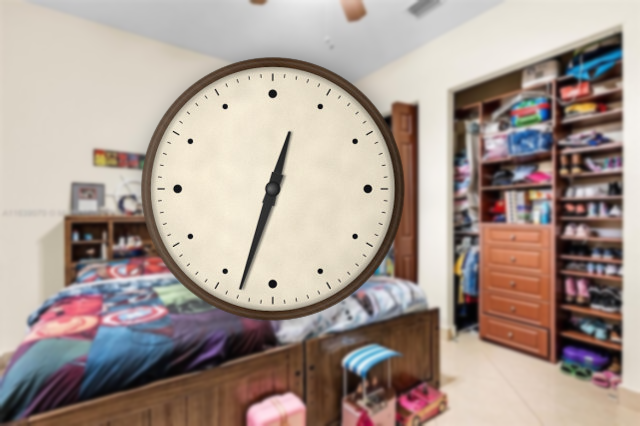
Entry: 12.33
